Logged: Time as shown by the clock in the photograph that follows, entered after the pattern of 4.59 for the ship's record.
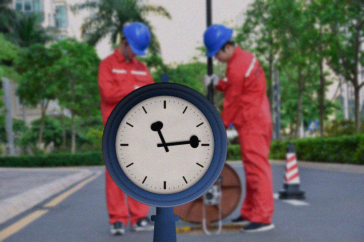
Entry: 11.14
